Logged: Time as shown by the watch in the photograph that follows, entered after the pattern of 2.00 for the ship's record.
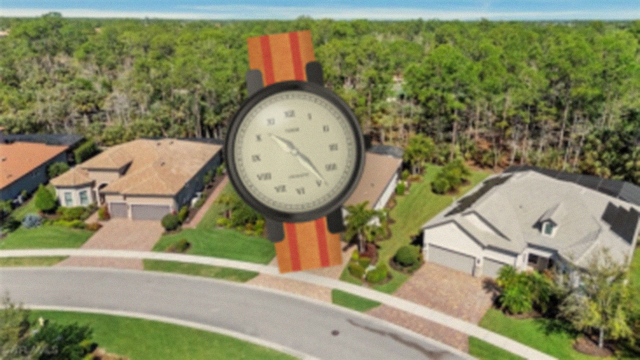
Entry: 10.24
